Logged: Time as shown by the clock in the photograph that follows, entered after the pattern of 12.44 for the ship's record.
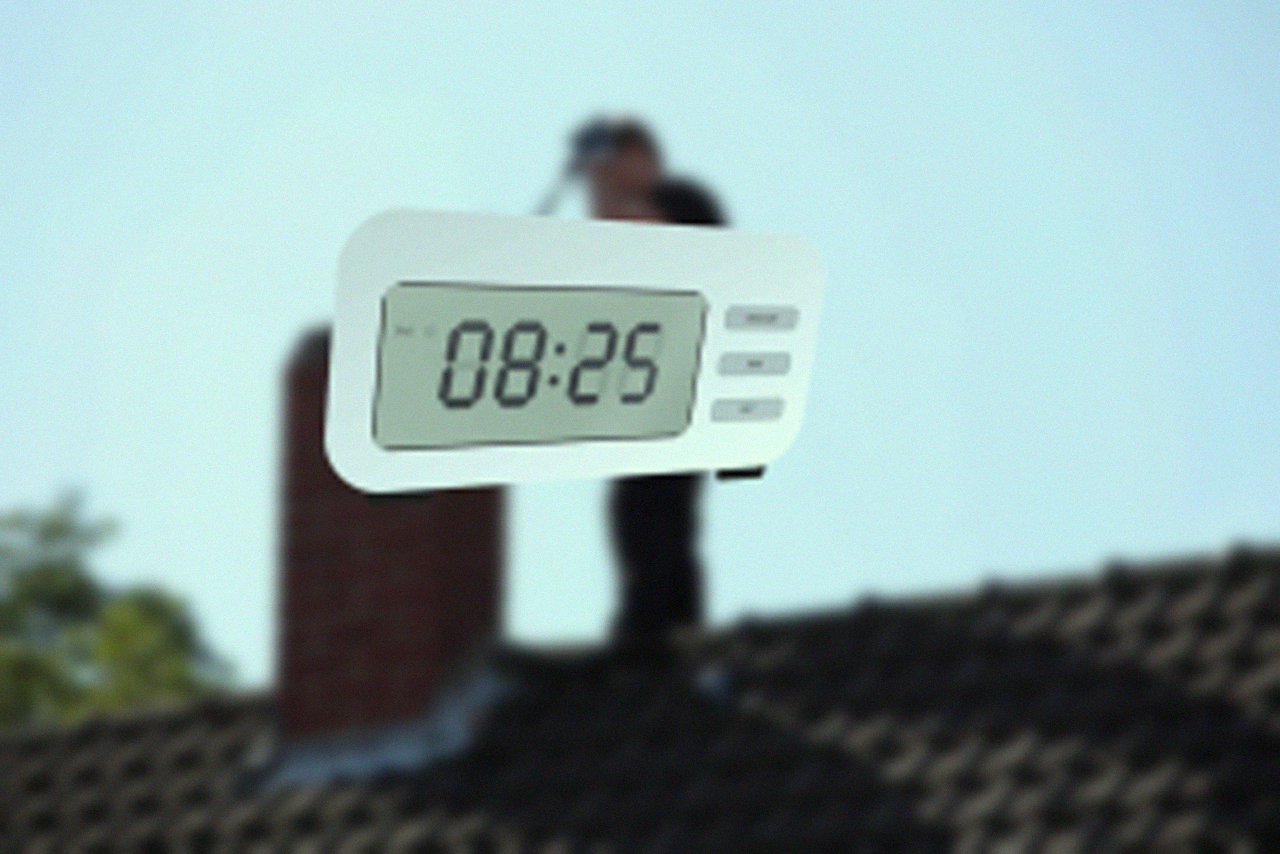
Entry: 8.25
